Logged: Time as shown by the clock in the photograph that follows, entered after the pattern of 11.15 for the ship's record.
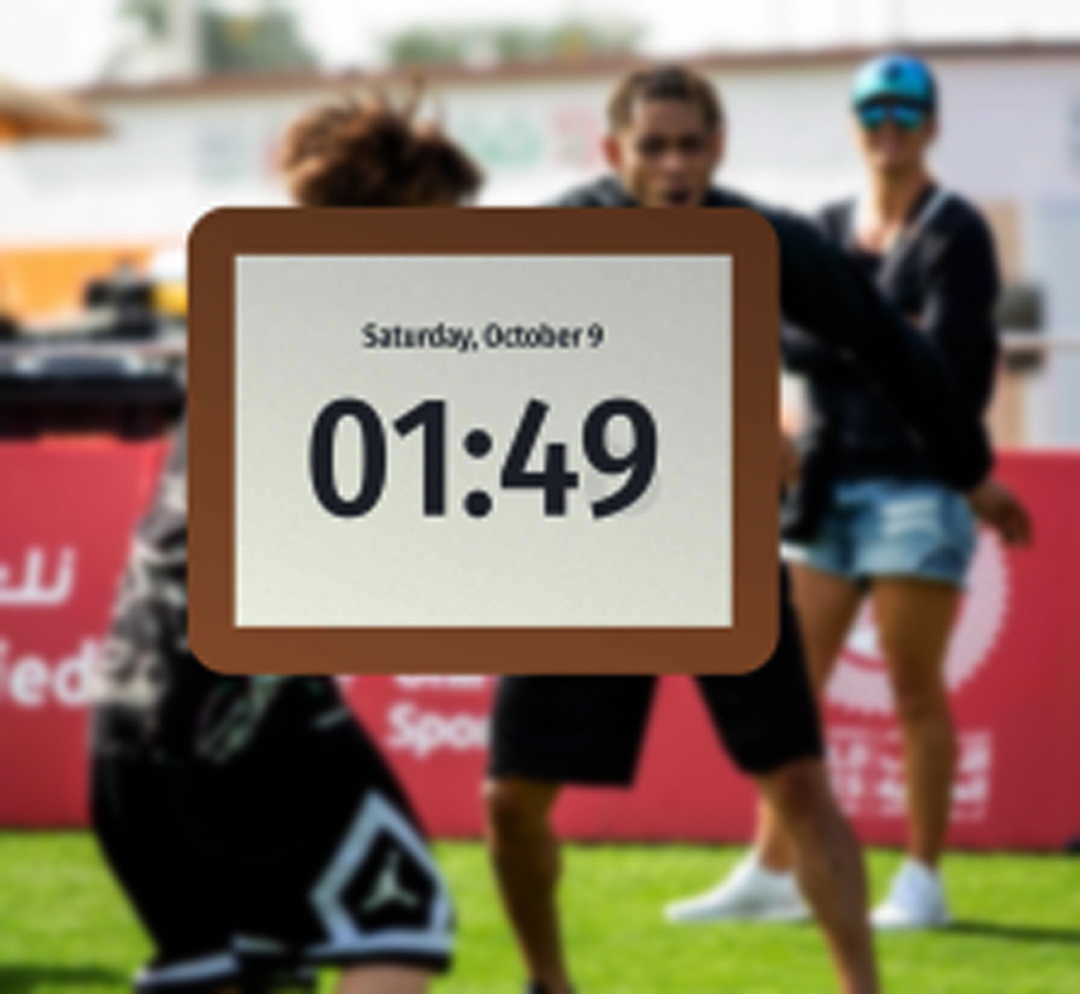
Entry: 1.49
